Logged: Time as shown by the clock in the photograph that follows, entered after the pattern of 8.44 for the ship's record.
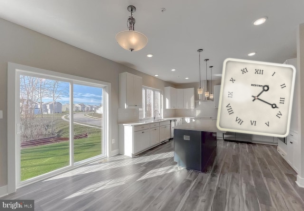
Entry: 1.18
